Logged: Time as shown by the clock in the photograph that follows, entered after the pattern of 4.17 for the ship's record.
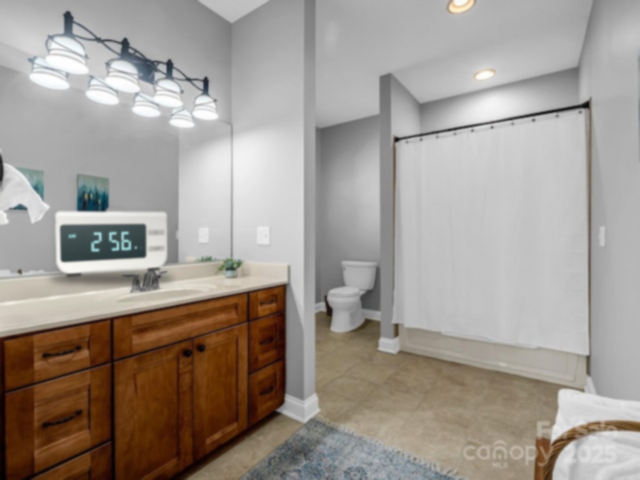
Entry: 2.56
